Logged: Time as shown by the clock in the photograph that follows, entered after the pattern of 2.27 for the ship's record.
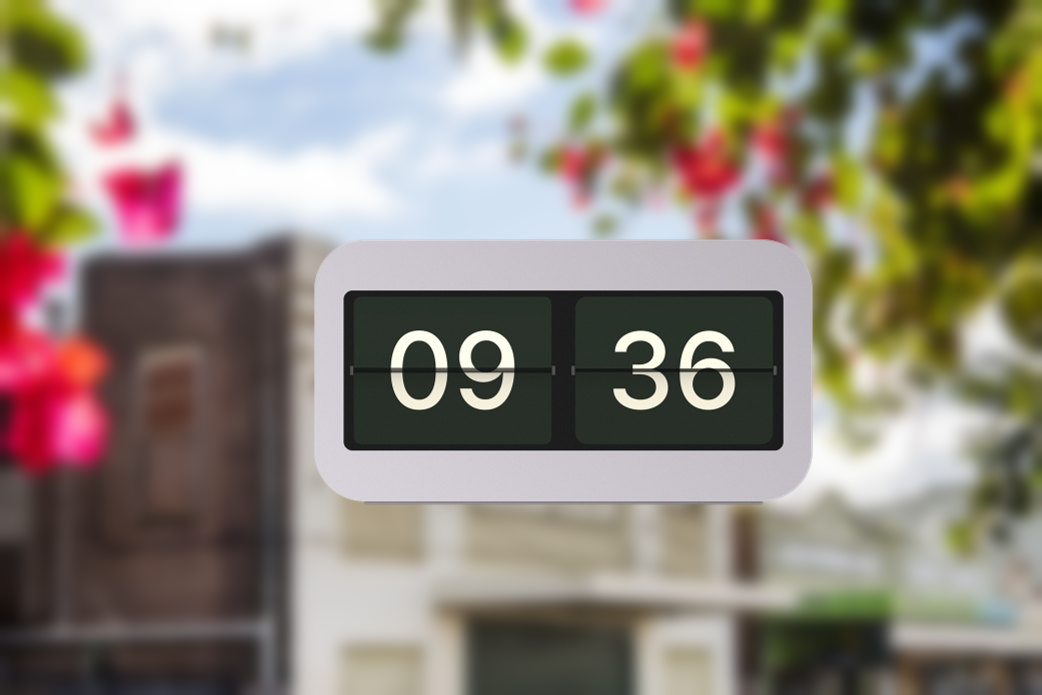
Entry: 9.36
